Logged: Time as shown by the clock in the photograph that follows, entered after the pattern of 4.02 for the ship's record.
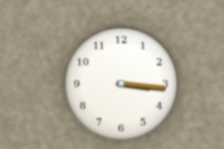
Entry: 3.16
